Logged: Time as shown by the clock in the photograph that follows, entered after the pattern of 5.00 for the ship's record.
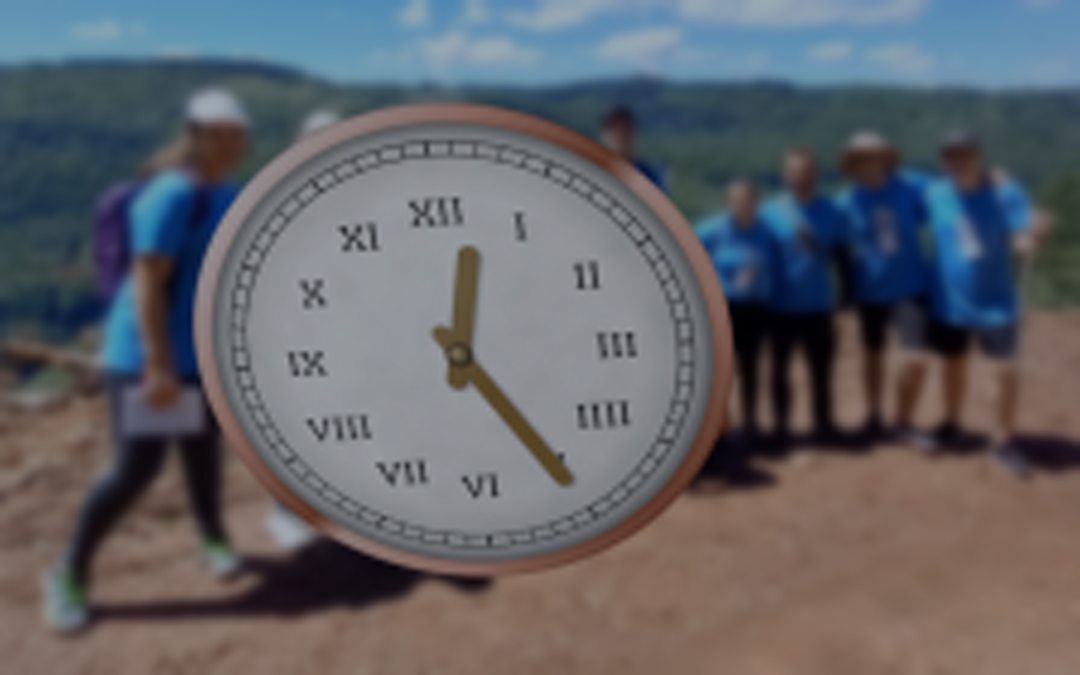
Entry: 12.25
